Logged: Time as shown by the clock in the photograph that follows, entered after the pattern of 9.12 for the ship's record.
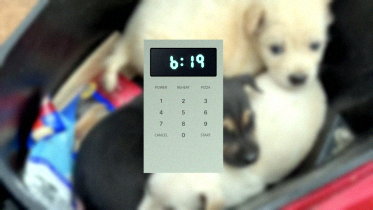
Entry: 6.19
